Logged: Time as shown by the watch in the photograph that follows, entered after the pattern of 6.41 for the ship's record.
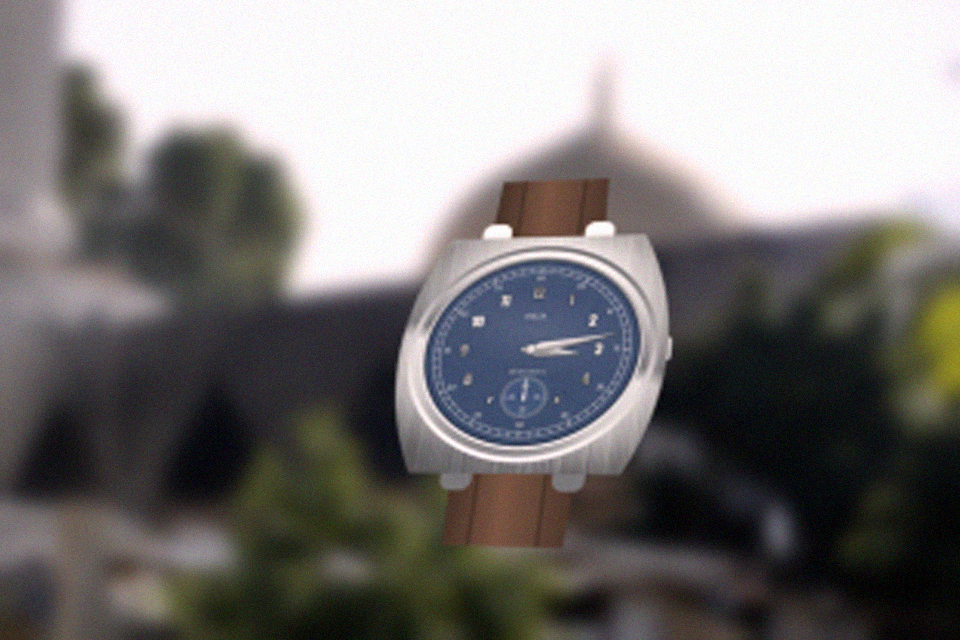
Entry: 3.13
